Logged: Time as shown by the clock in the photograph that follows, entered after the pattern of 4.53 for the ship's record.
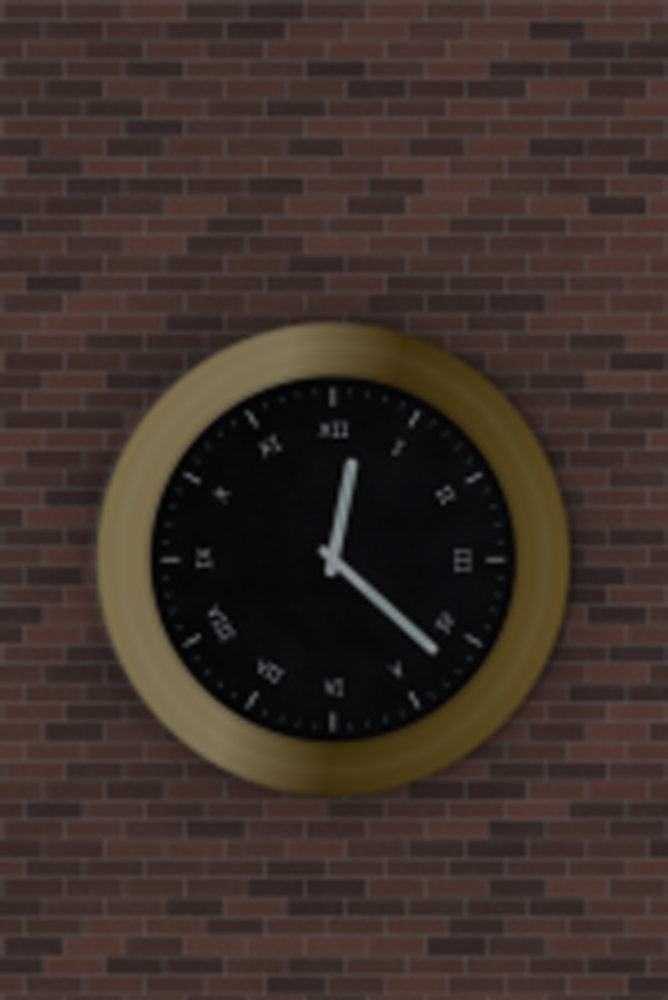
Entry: 12.22
